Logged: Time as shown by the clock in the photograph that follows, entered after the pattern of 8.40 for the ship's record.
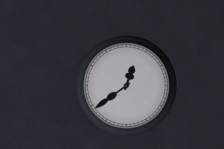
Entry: 12.39
